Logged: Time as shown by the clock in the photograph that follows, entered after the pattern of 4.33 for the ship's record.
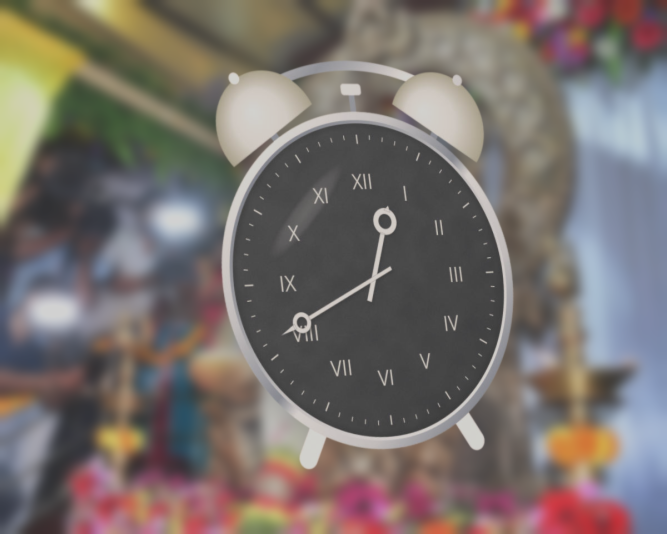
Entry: 12.41
